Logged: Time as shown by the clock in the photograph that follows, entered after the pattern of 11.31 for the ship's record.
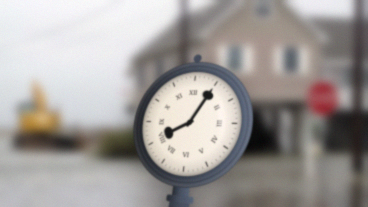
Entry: 8.05
